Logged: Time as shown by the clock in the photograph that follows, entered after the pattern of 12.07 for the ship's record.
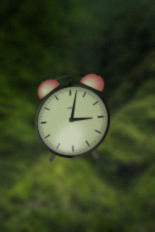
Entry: 3.02
